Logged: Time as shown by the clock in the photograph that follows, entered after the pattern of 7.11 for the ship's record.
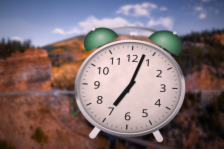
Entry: 7.03
